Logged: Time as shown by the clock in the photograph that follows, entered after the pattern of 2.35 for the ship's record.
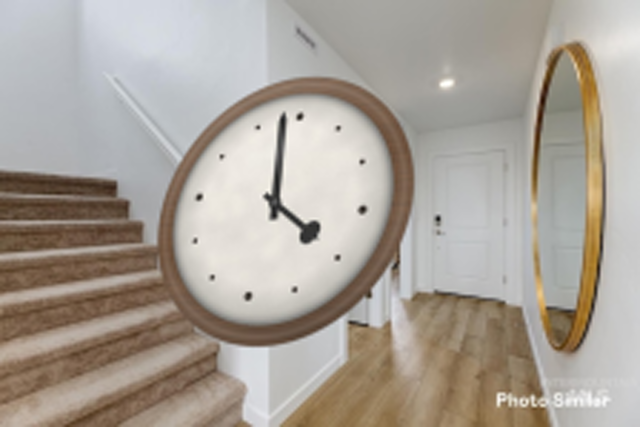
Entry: 3.58
